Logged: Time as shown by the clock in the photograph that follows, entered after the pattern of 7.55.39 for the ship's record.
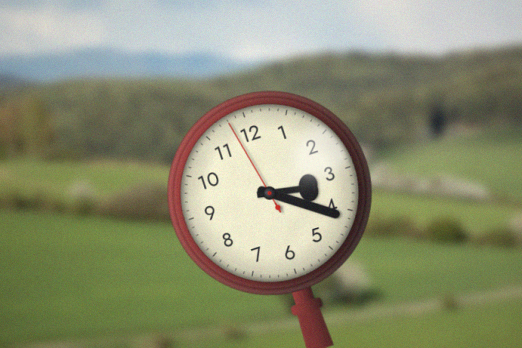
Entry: 3.20.58
